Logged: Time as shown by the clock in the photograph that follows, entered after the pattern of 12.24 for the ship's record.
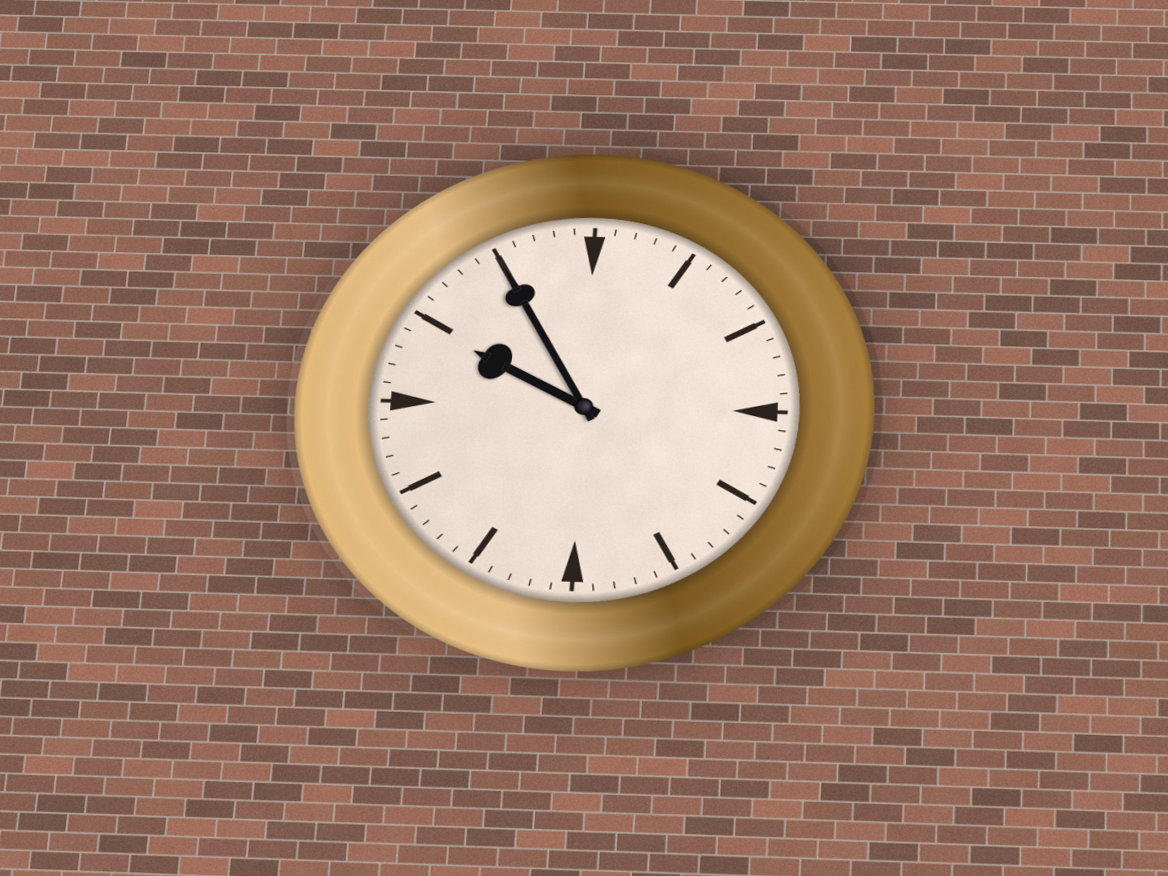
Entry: 9.55
